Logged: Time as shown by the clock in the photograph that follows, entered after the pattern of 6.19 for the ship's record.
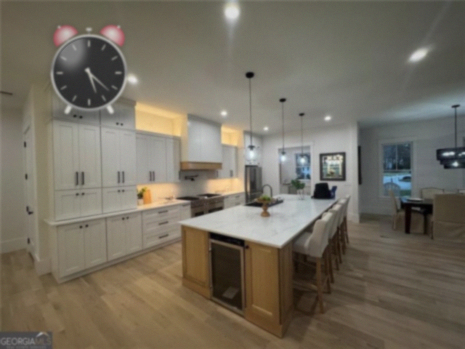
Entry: 5.22
